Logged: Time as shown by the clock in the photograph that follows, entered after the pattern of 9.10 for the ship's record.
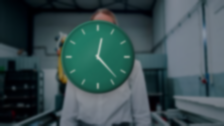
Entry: 12.23
